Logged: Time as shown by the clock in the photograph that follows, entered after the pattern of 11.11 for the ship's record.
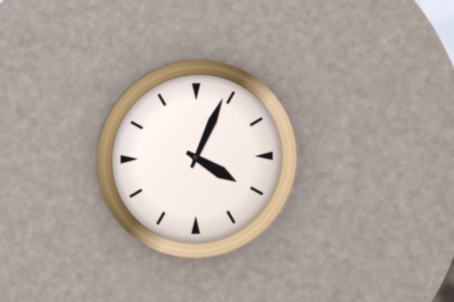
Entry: 4.04
